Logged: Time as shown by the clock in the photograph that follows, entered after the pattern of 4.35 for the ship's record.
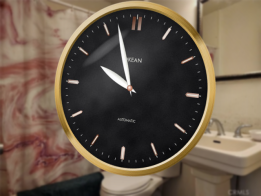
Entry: 9.57
